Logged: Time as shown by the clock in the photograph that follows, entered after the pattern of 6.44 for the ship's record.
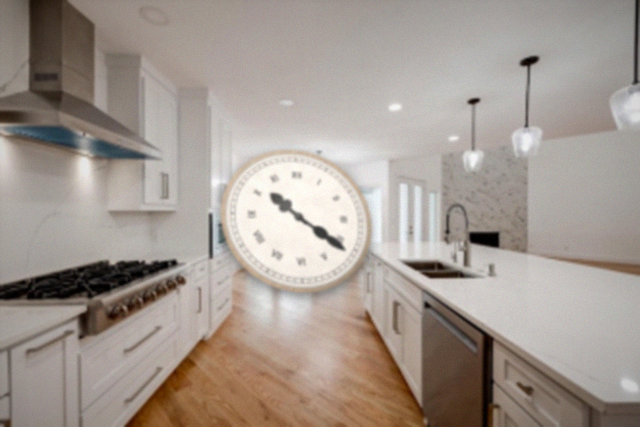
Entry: 10.21
